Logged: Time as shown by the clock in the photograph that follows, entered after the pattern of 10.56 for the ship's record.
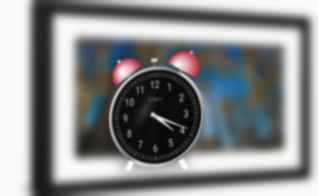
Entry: 4.19
